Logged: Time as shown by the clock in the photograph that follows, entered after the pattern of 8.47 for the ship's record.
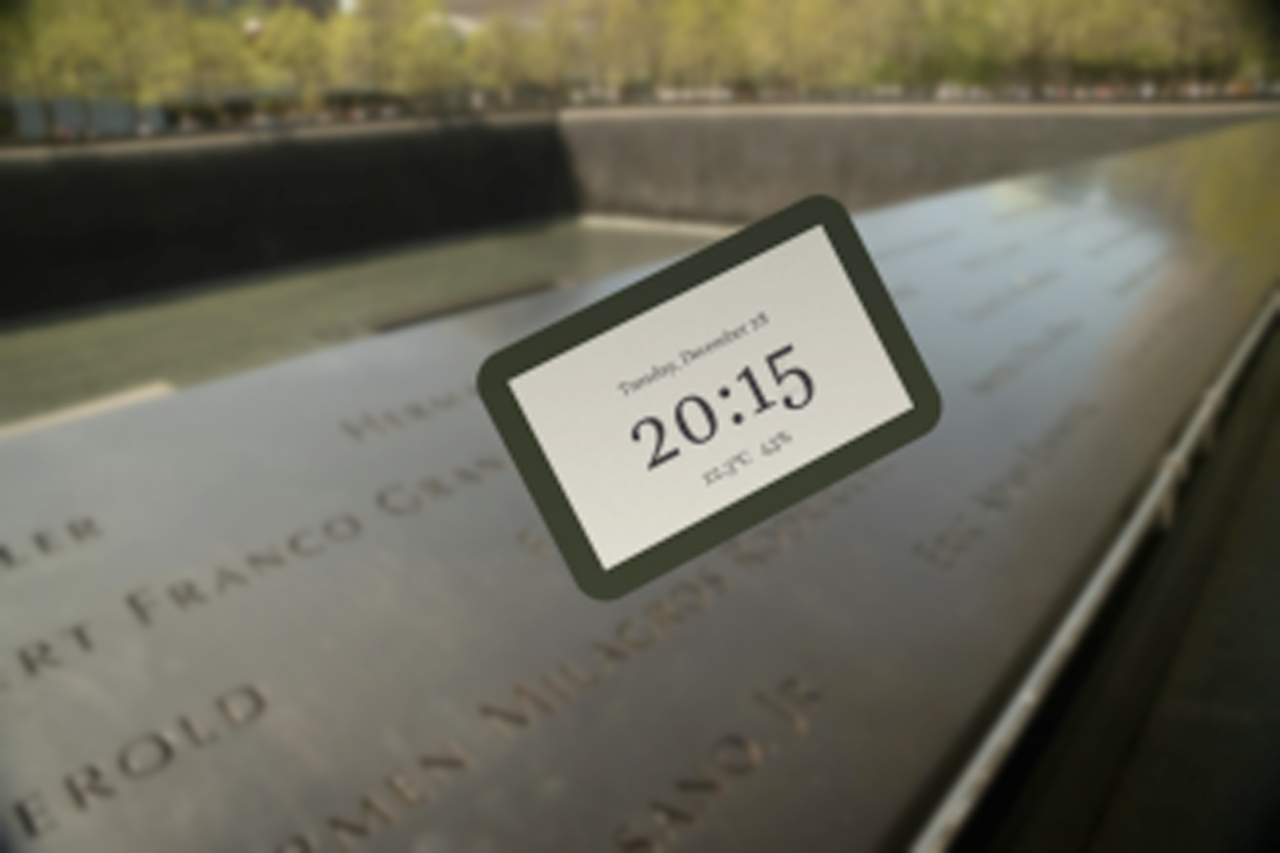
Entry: 20.15
